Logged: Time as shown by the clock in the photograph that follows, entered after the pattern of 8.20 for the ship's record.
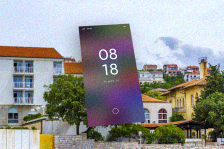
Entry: 8.18
